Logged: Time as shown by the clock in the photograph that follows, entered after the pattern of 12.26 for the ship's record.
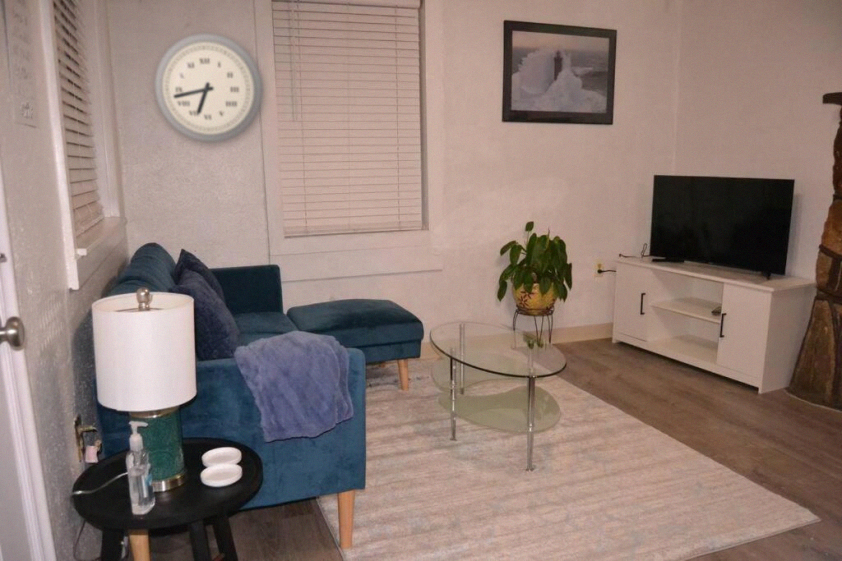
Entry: 6.43
